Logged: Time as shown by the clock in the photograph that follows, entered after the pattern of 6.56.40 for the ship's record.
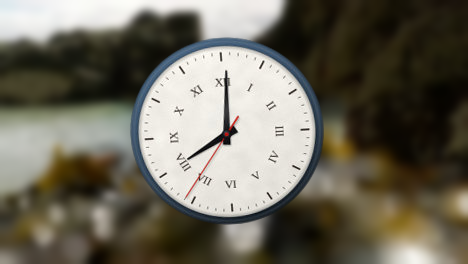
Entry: 8.00.36
